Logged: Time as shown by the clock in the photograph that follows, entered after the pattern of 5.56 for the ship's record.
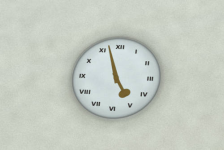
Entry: 4.57
